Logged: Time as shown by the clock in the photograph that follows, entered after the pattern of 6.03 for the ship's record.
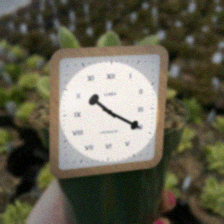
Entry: 10.20
